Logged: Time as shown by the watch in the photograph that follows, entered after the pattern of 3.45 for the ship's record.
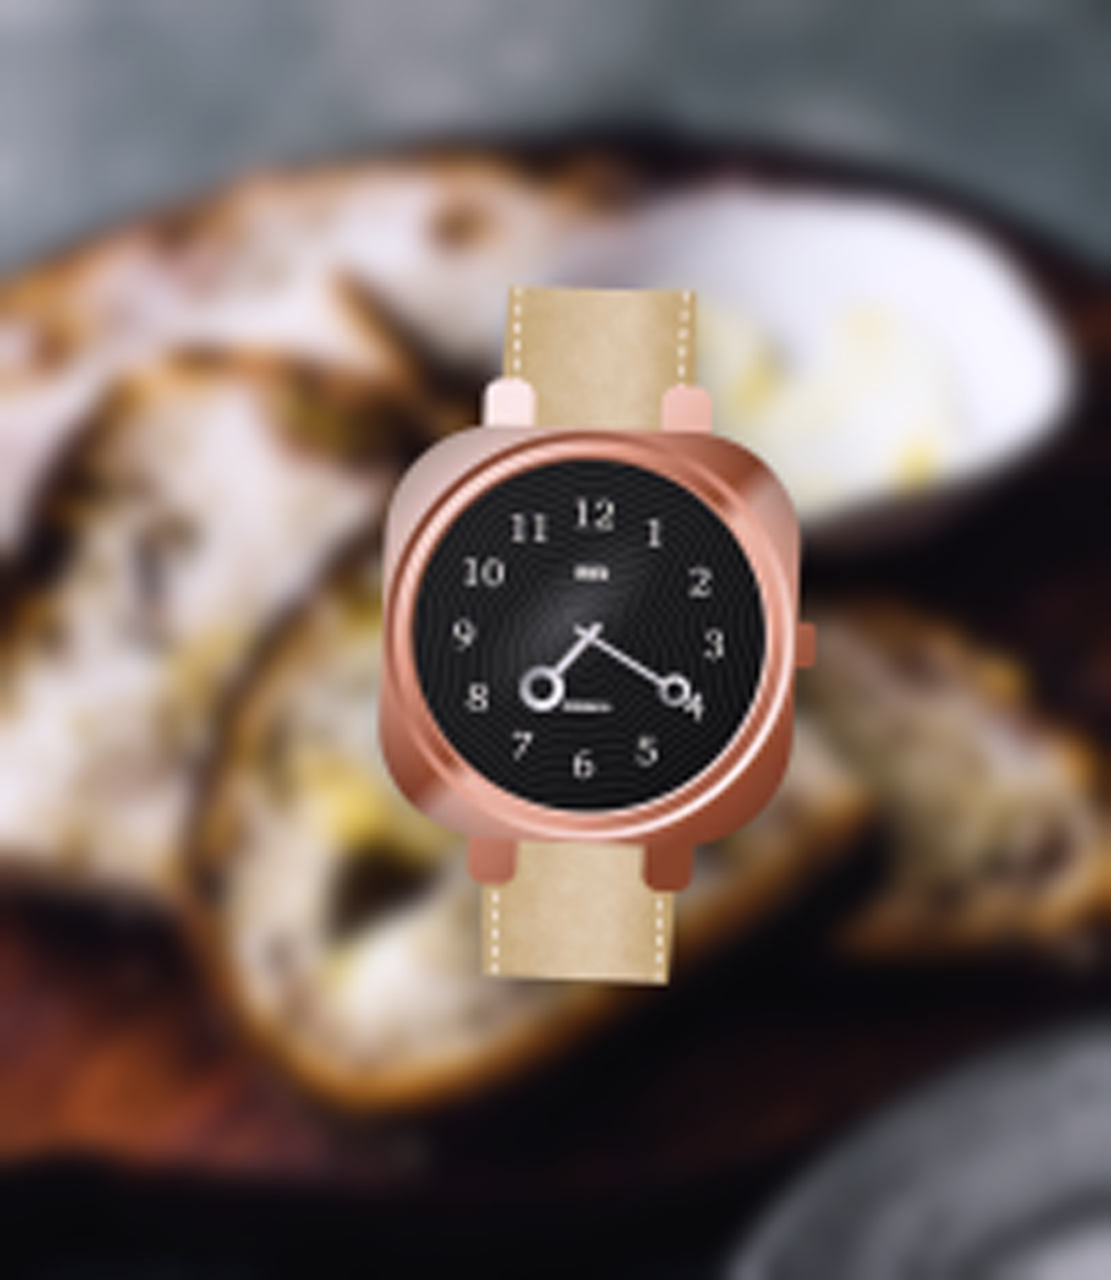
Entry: 7.20
